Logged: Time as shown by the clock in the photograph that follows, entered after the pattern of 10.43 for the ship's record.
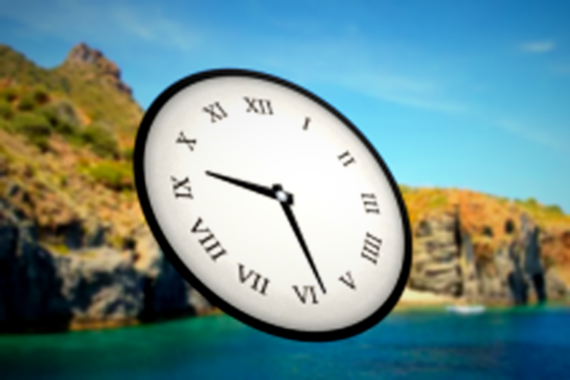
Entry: 9.28
